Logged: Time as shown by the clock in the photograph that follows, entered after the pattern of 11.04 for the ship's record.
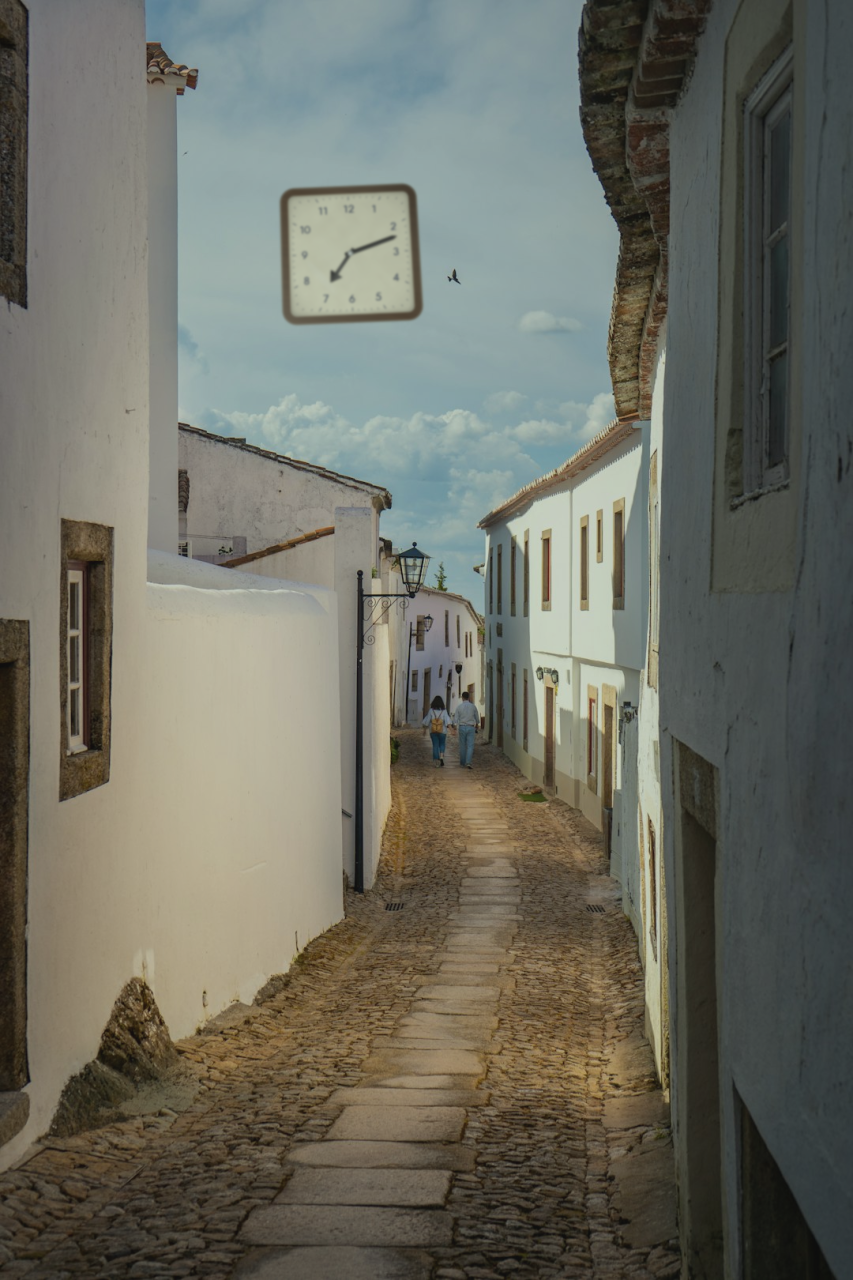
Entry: 7.12
